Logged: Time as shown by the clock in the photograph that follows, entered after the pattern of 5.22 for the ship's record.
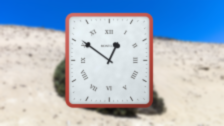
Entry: 12.51
